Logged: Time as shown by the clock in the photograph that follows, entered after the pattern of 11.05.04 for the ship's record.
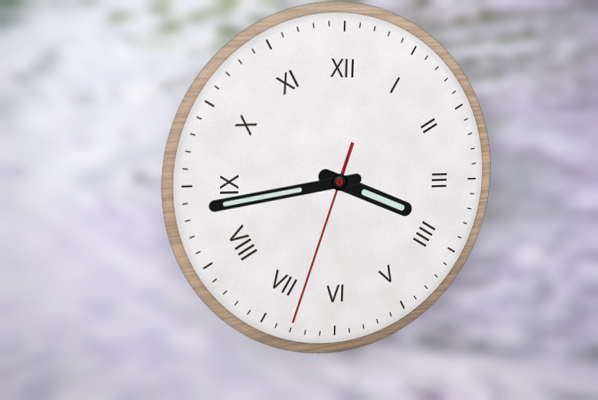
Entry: 3.43.33
